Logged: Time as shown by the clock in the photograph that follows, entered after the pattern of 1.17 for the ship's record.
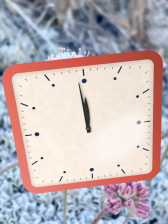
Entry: 11.59
